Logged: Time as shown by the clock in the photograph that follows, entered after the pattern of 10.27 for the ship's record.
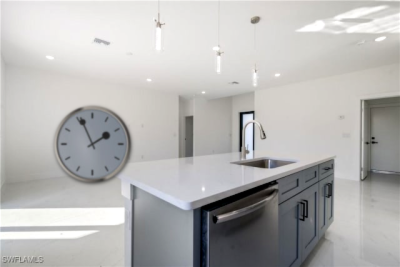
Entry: 1.56
